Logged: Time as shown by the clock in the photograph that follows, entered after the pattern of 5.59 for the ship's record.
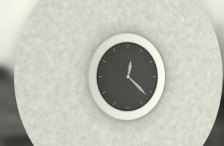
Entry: 12.22
